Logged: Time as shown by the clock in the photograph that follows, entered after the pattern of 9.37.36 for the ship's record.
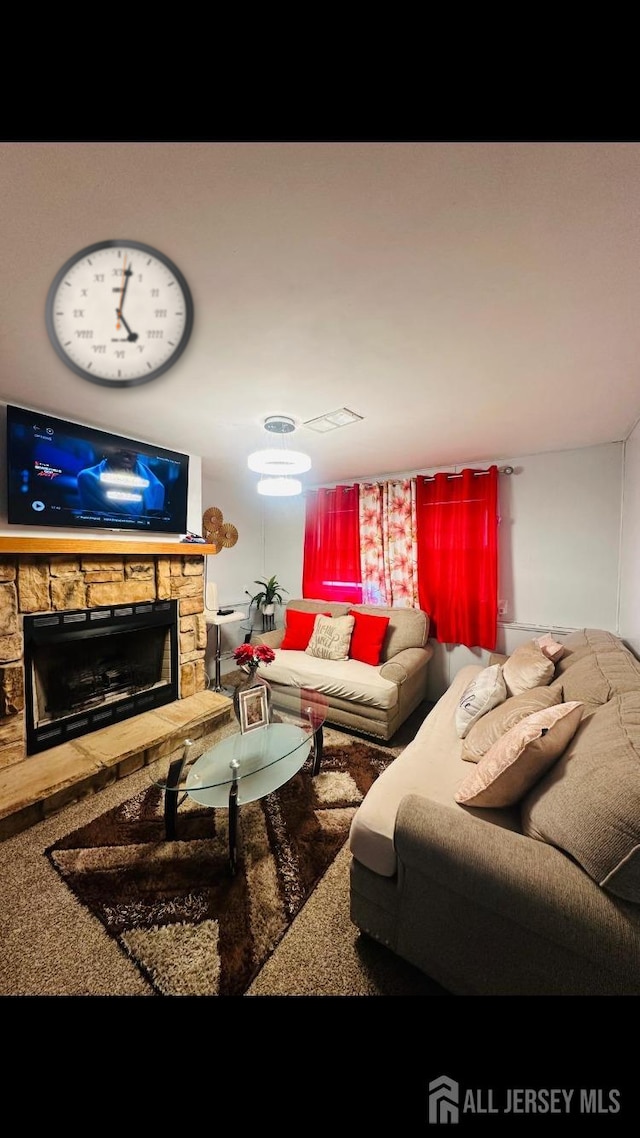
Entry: 5.02.01
